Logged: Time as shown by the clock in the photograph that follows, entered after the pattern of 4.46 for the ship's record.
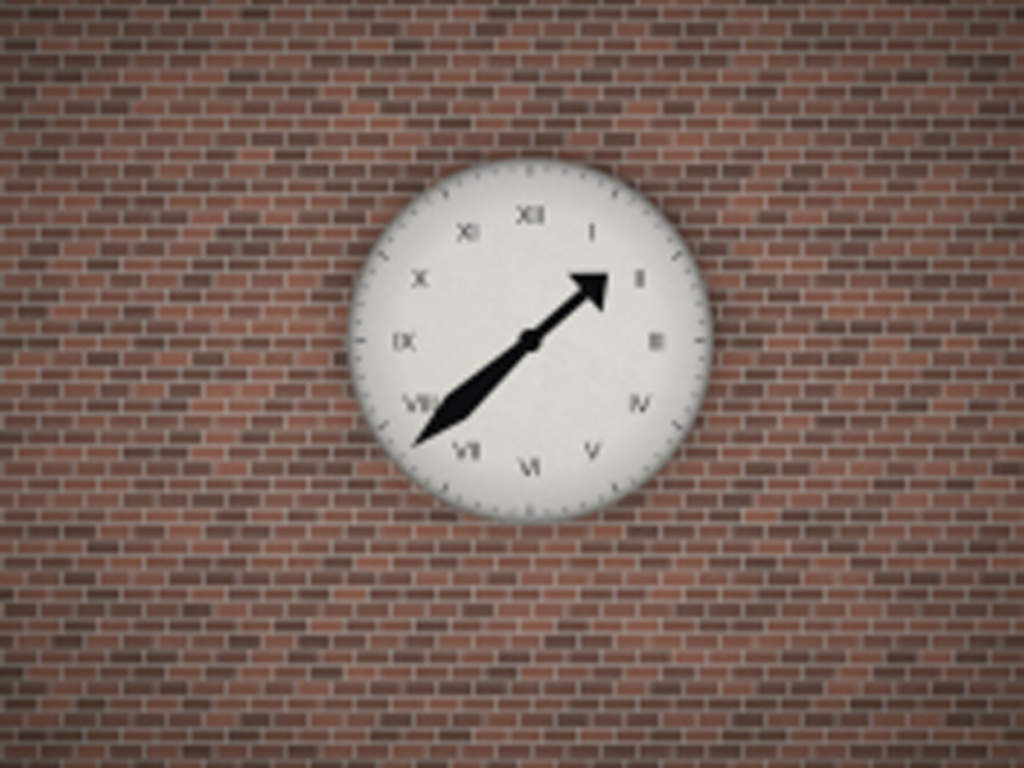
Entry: 1.38
